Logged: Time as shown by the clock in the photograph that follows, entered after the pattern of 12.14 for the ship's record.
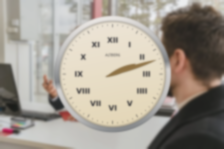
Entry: 2.12
